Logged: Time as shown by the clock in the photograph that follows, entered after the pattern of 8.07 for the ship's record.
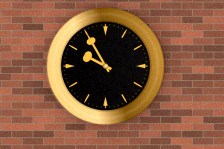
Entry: 9.55
